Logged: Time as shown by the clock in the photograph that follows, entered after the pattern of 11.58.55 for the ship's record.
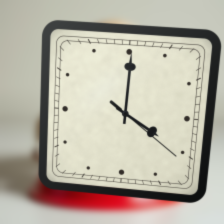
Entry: 4.00.21
